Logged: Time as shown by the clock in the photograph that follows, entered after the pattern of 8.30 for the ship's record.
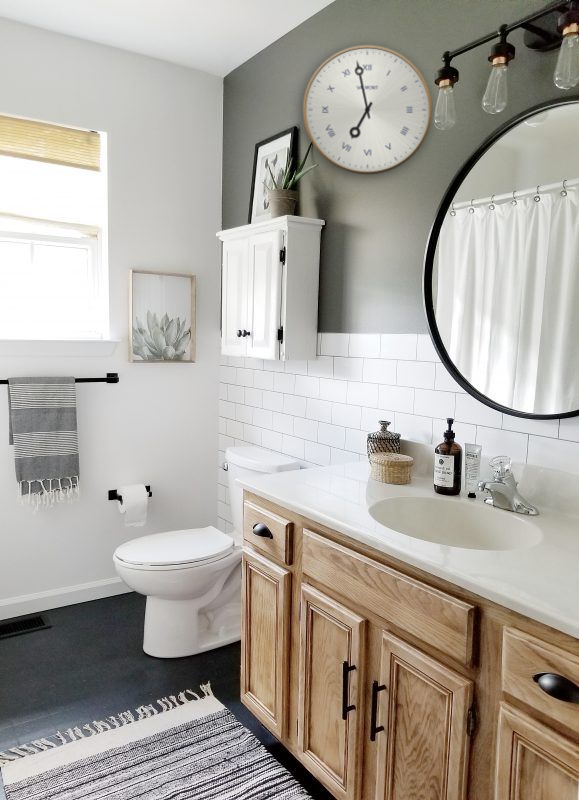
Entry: 6.58
